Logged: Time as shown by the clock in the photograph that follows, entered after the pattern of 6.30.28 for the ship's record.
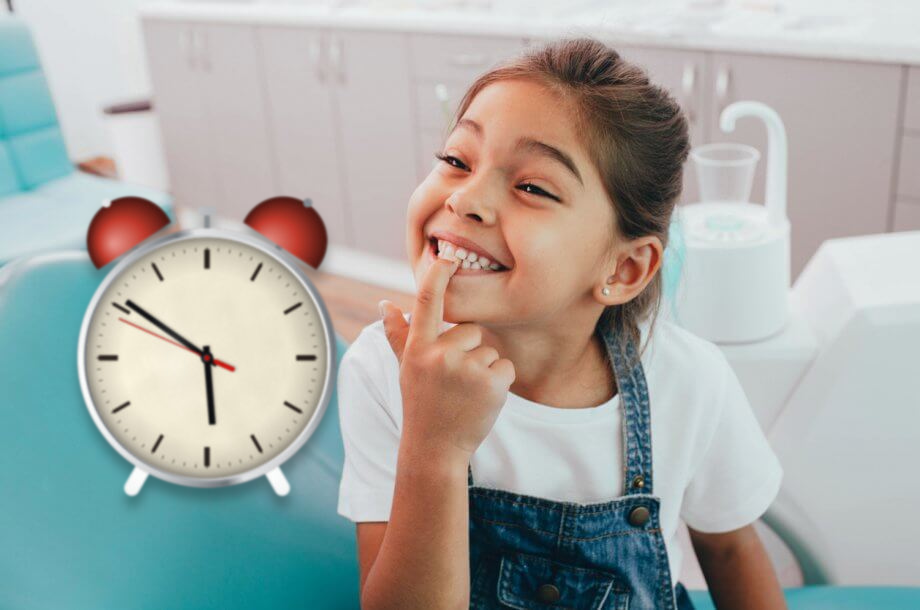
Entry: 5.50.49
